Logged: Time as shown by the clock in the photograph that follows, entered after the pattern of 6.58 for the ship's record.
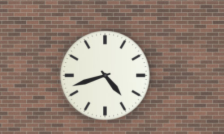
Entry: 4.42
